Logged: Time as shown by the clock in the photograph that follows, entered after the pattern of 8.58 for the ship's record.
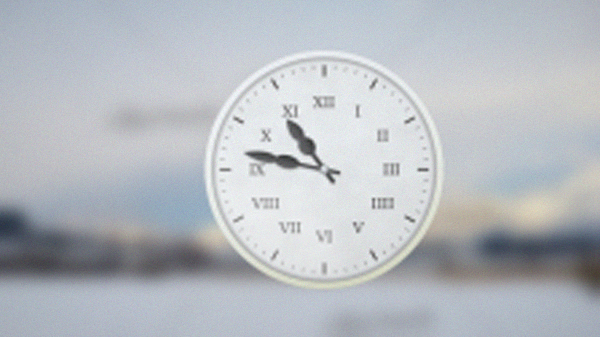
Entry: 10.47
